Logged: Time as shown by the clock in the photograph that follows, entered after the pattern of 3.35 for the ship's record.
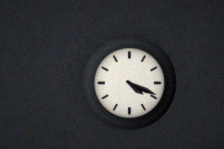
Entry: 4.19
